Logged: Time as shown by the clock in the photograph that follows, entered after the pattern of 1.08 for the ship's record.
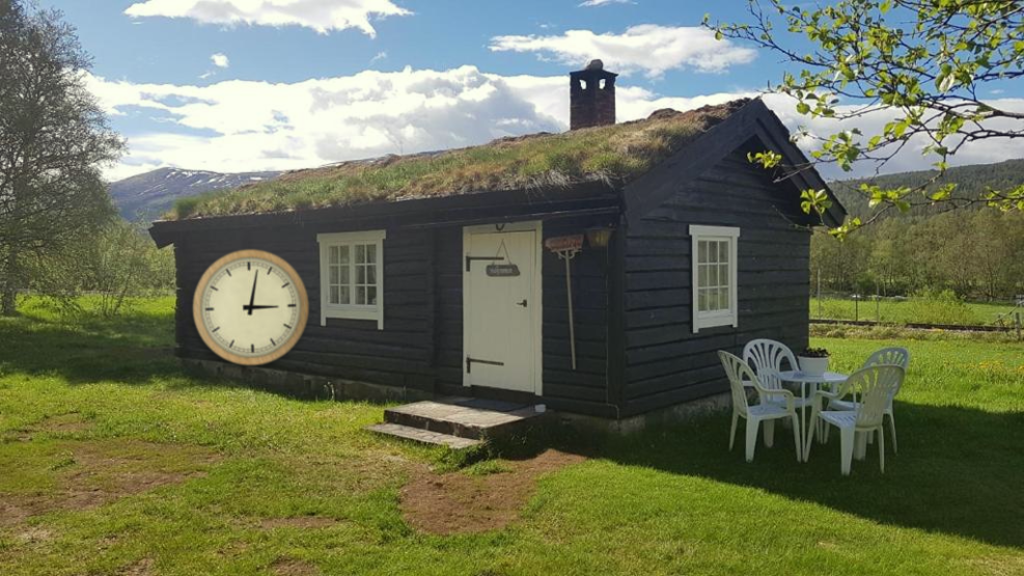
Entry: 3.02
